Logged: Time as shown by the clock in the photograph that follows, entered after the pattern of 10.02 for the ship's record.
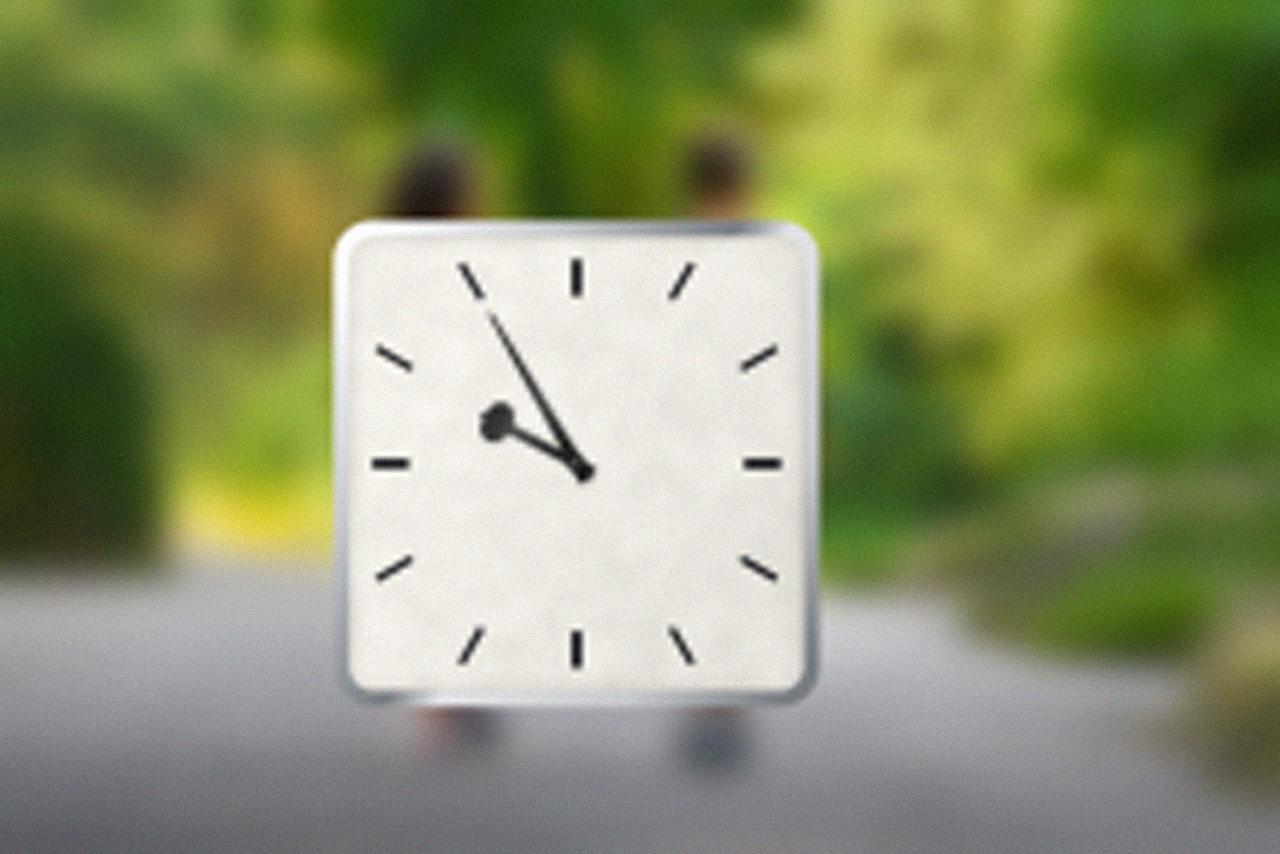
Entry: 9.55
